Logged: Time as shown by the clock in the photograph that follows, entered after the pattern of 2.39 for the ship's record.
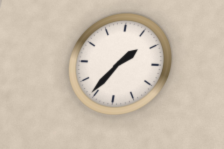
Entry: 1.36
